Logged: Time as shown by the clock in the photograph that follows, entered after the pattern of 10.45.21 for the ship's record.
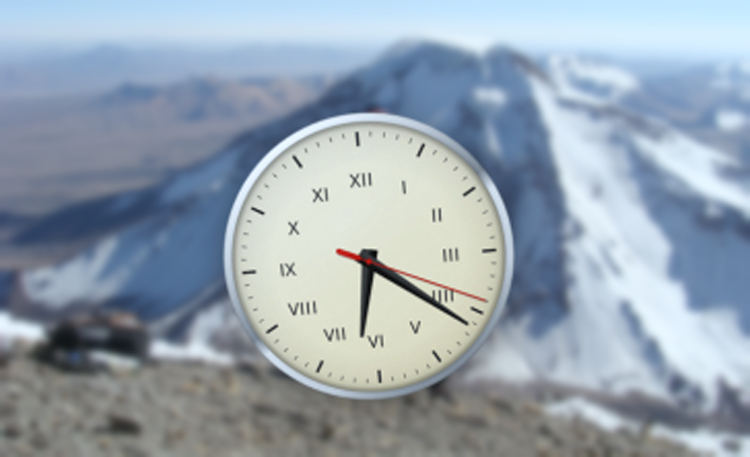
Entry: 6.21.19
